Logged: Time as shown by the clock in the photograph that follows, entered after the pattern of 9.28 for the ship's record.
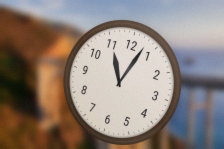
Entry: 11.03
